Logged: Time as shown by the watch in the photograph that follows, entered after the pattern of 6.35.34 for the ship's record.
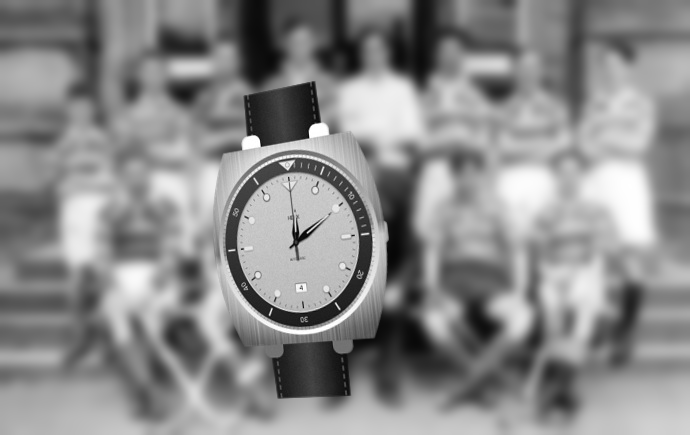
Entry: 12.10.00
